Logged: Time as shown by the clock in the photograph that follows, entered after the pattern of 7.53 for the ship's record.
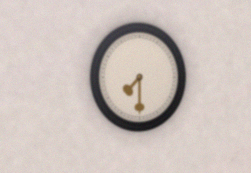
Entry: 7.30
